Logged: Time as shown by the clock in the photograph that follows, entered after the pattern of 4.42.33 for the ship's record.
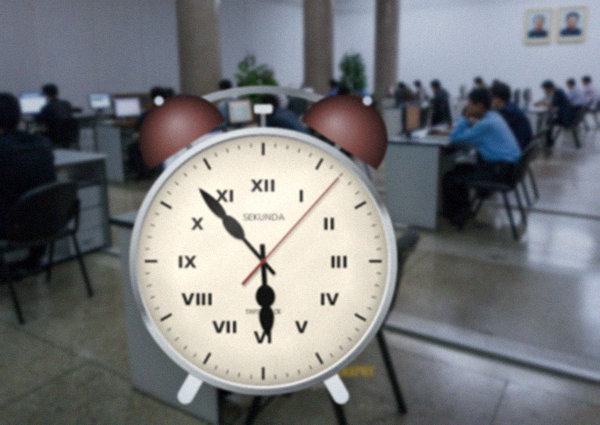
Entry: 5.53.07
